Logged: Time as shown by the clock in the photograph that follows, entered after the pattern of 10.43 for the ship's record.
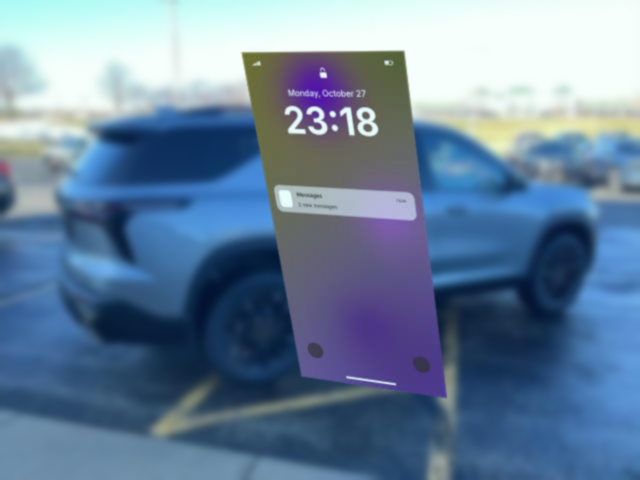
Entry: 23.18
